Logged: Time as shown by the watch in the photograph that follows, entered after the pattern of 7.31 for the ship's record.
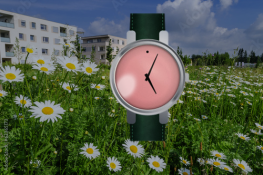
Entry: 5.04
